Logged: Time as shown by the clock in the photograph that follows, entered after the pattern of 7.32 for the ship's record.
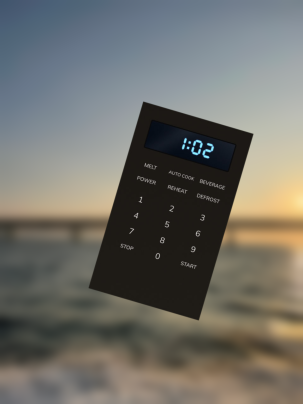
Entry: 1.02
